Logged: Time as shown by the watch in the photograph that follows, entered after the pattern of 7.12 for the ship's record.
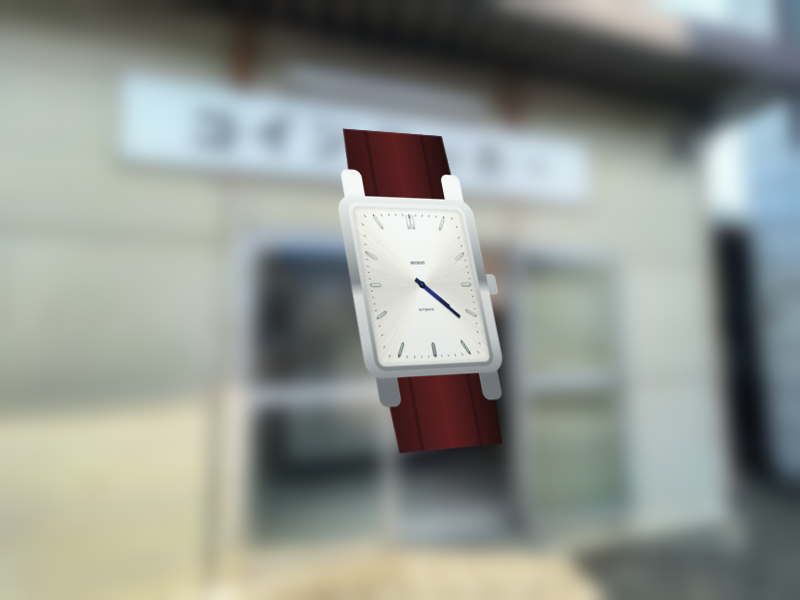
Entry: 4.22
